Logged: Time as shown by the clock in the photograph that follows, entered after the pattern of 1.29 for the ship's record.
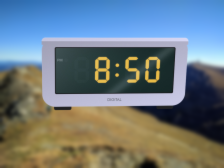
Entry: 8.50
